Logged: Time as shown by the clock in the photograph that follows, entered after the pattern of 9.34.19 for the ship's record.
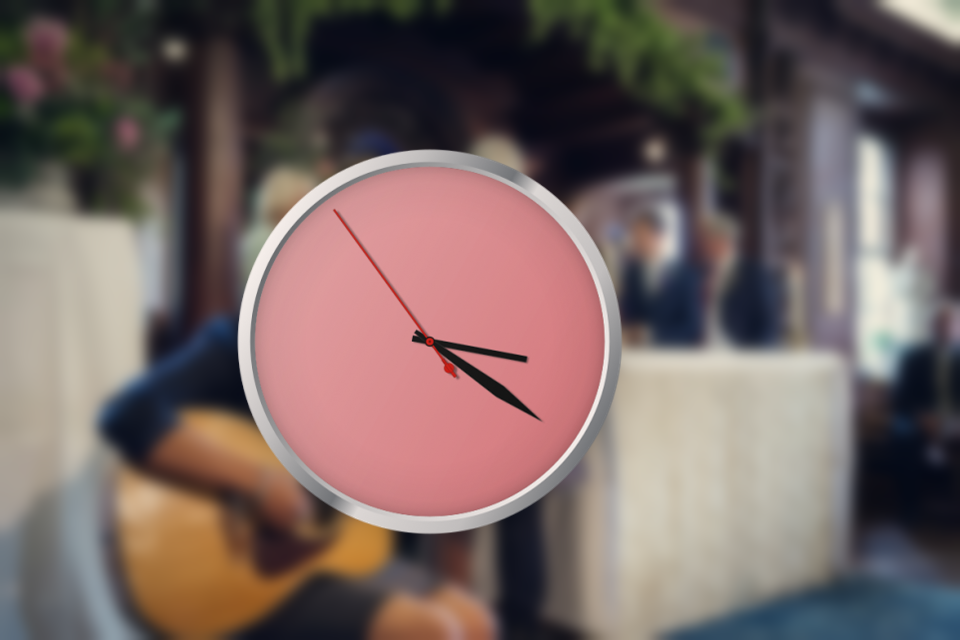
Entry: 3.20.54
